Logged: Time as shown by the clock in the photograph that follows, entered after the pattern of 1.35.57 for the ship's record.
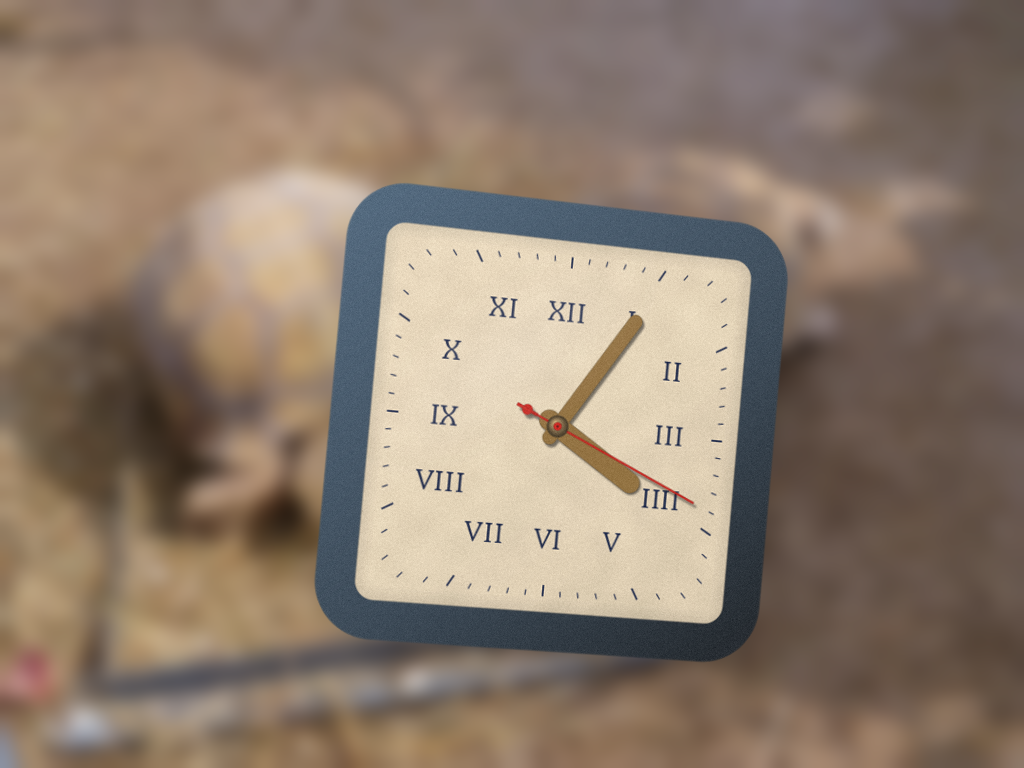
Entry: 4.05.19
